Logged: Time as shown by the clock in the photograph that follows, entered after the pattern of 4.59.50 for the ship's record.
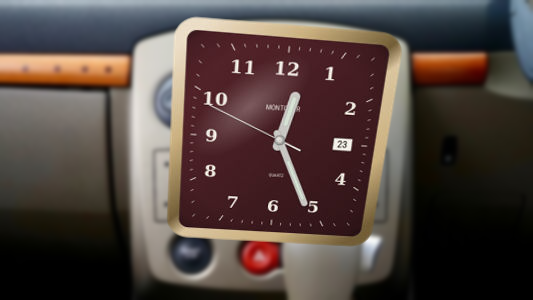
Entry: 12.25.49
